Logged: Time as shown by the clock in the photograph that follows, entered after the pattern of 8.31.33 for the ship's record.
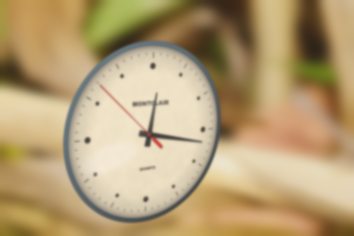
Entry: 12.16.52
